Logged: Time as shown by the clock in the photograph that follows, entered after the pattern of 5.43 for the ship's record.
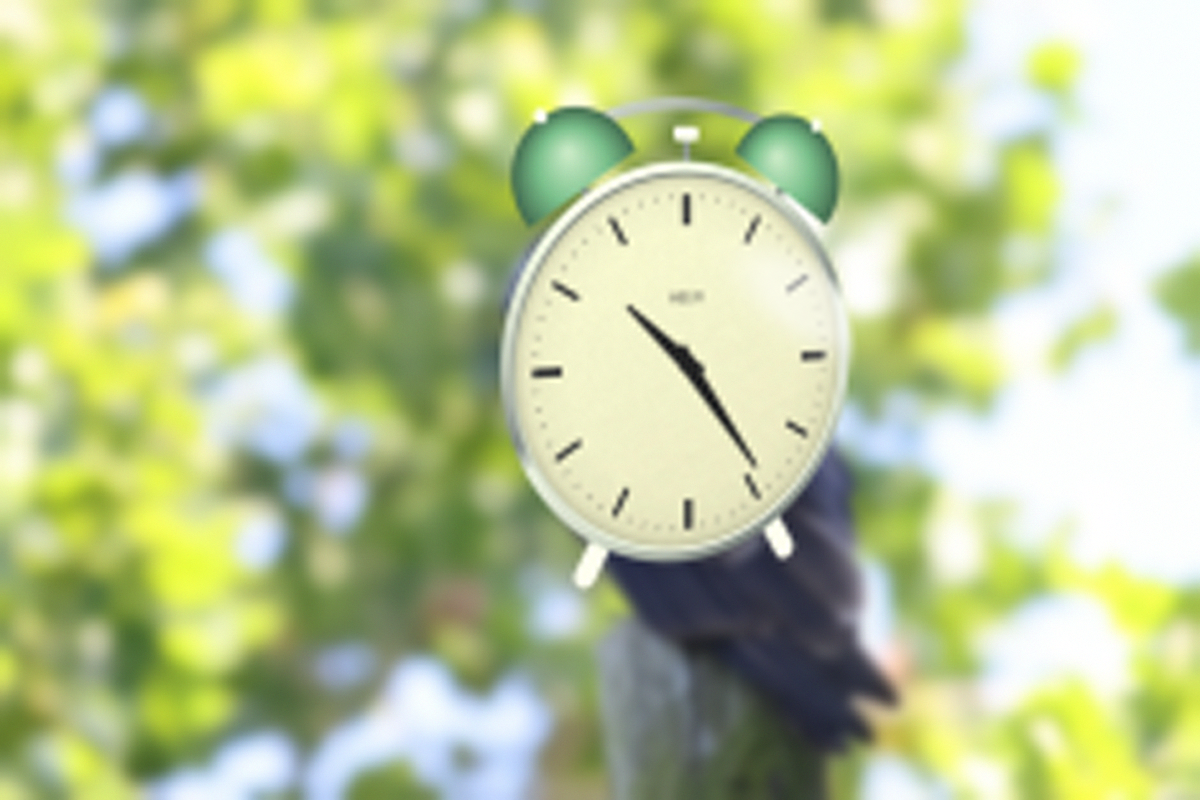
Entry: 10.24
